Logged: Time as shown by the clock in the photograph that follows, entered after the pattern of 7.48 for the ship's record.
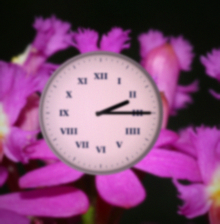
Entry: 2.15
